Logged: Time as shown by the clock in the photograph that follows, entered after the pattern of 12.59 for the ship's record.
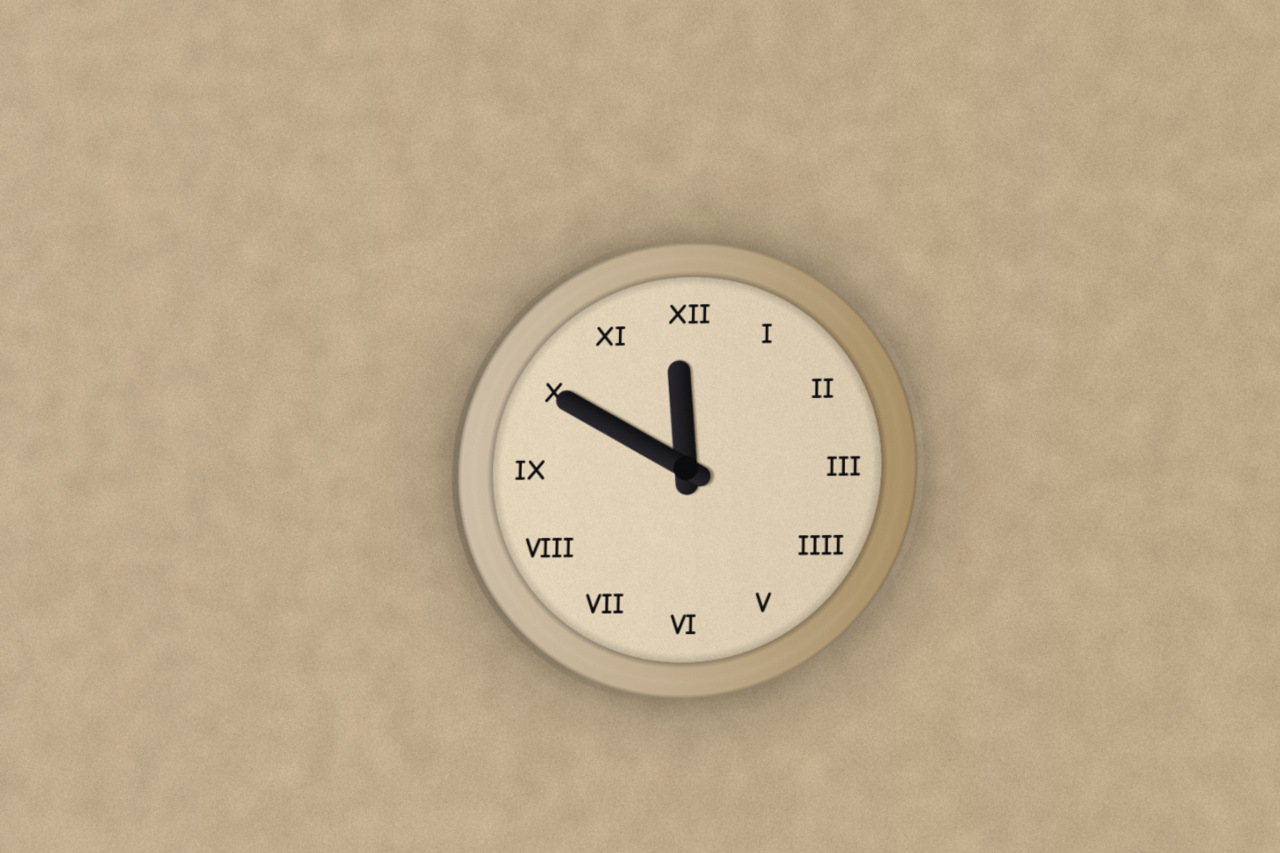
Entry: 11.50
